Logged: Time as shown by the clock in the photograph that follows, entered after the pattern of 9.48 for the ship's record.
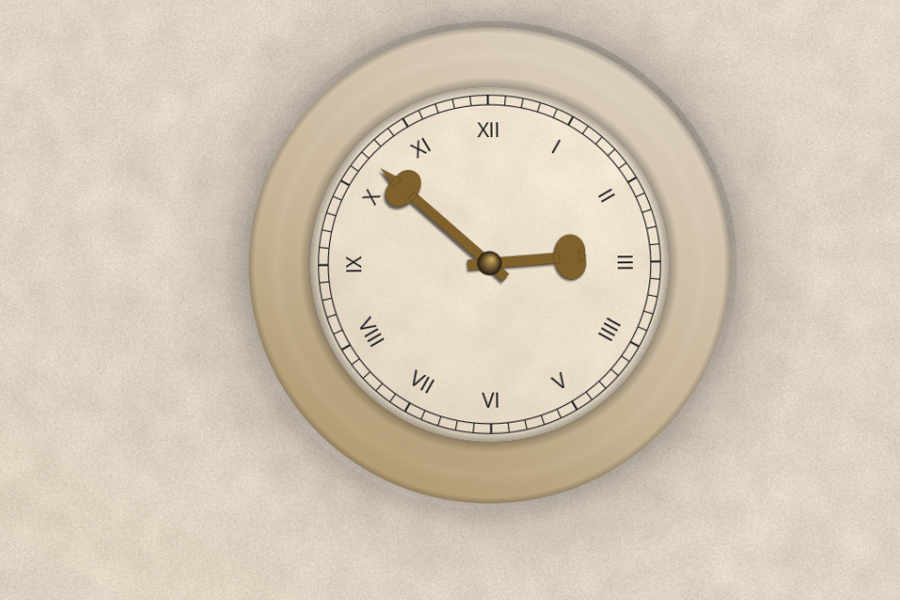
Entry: 2.52
